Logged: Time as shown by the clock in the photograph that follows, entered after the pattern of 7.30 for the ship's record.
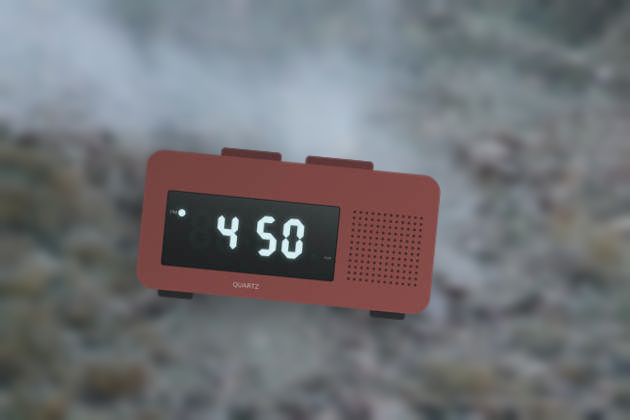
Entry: 4.50
